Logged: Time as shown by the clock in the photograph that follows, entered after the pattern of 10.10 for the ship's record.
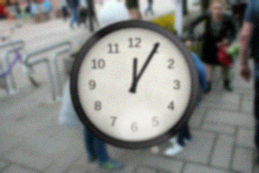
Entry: 12.05
